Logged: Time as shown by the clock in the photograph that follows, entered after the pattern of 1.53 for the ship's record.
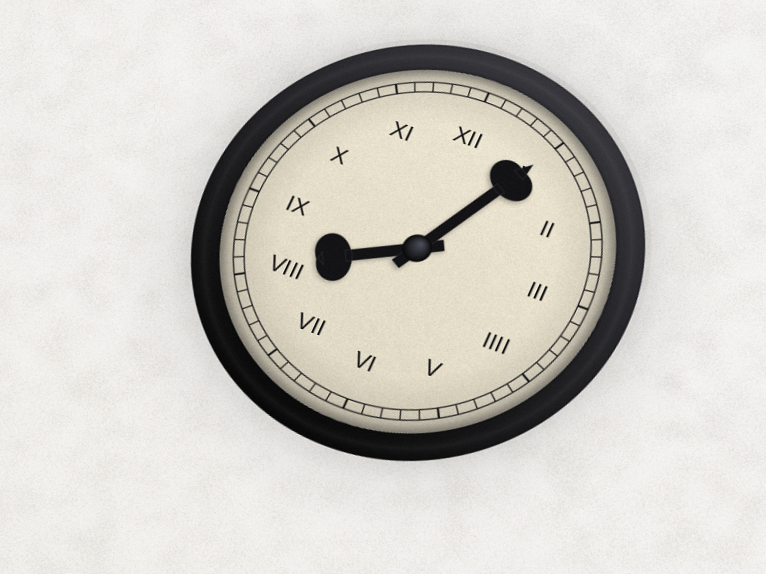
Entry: 8.05
